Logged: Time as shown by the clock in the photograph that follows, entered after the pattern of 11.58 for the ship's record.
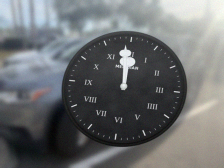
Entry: 11.59
